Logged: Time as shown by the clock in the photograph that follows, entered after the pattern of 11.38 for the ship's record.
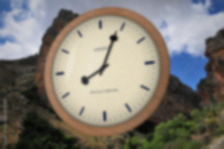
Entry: 8.04
